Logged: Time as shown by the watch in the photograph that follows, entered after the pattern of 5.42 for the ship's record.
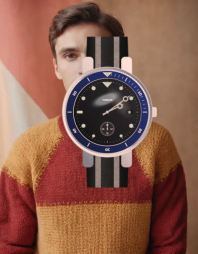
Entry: 2.09
